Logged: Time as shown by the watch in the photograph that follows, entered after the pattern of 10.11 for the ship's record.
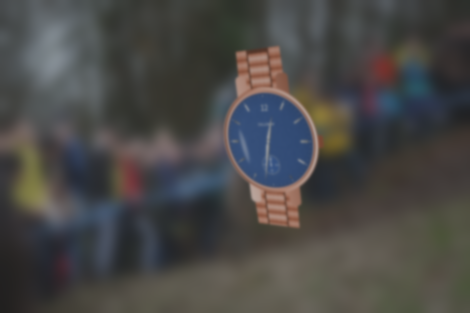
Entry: 12.32
